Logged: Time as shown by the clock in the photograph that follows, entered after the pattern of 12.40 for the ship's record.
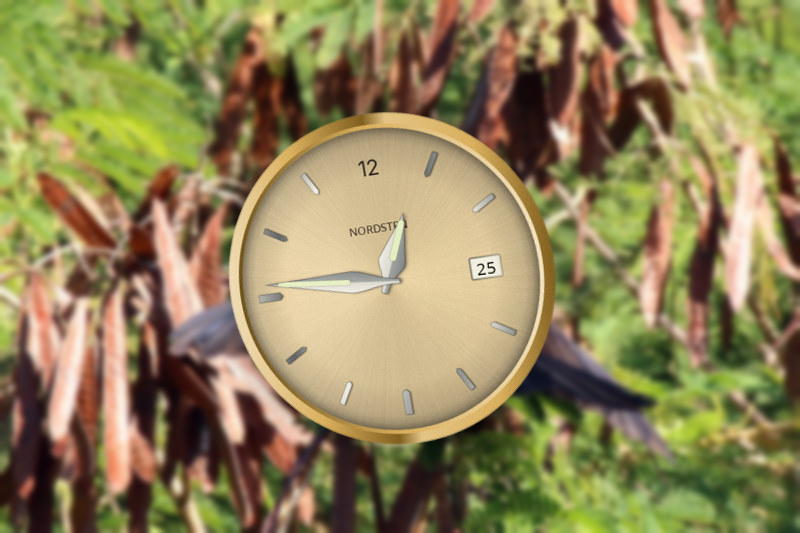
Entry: 12.46
